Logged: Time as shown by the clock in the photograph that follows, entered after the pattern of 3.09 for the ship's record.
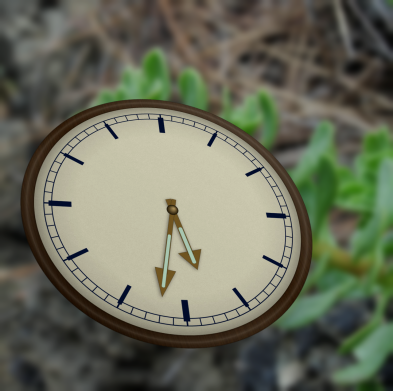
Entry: 5.32
